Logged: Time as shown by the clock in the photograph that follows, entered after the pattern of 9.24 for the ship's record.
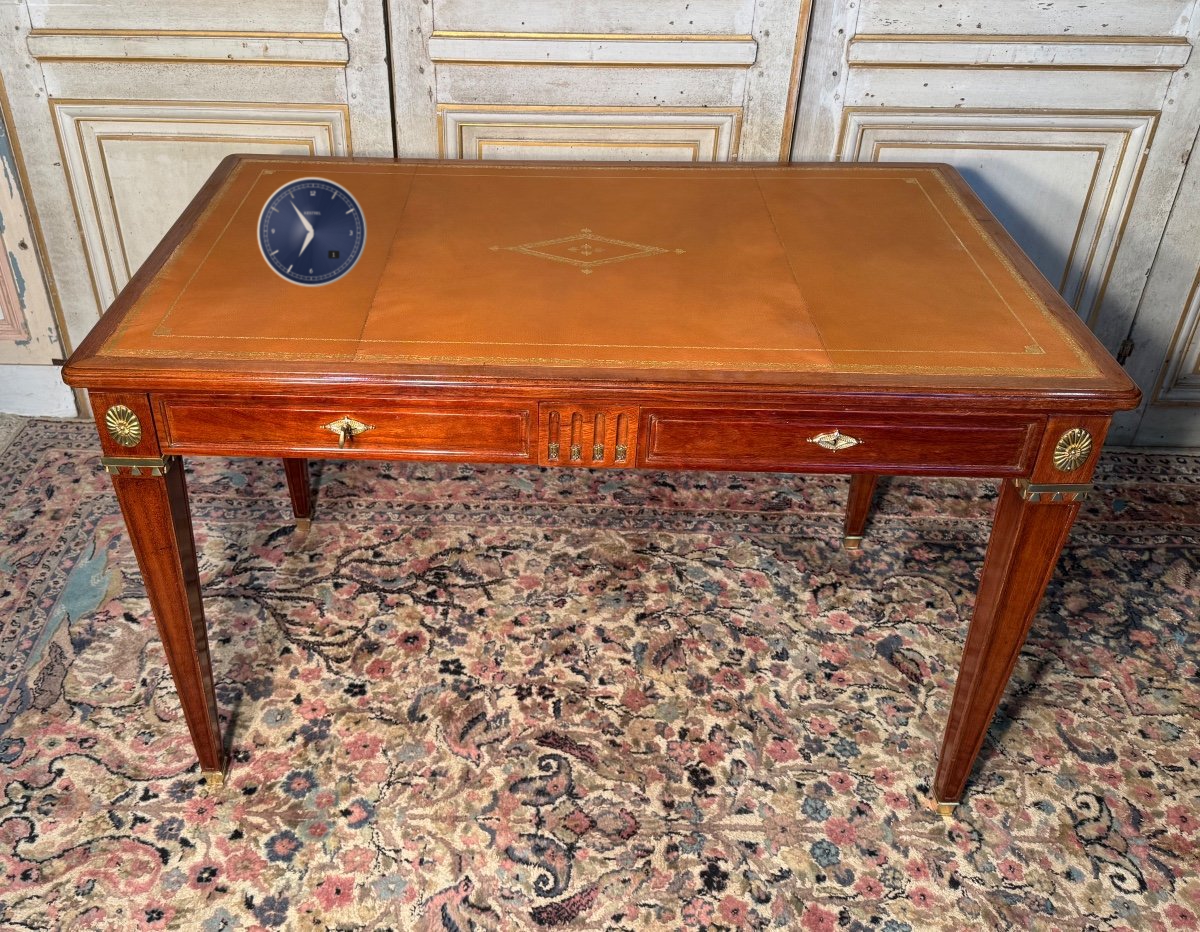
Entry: 6.54
